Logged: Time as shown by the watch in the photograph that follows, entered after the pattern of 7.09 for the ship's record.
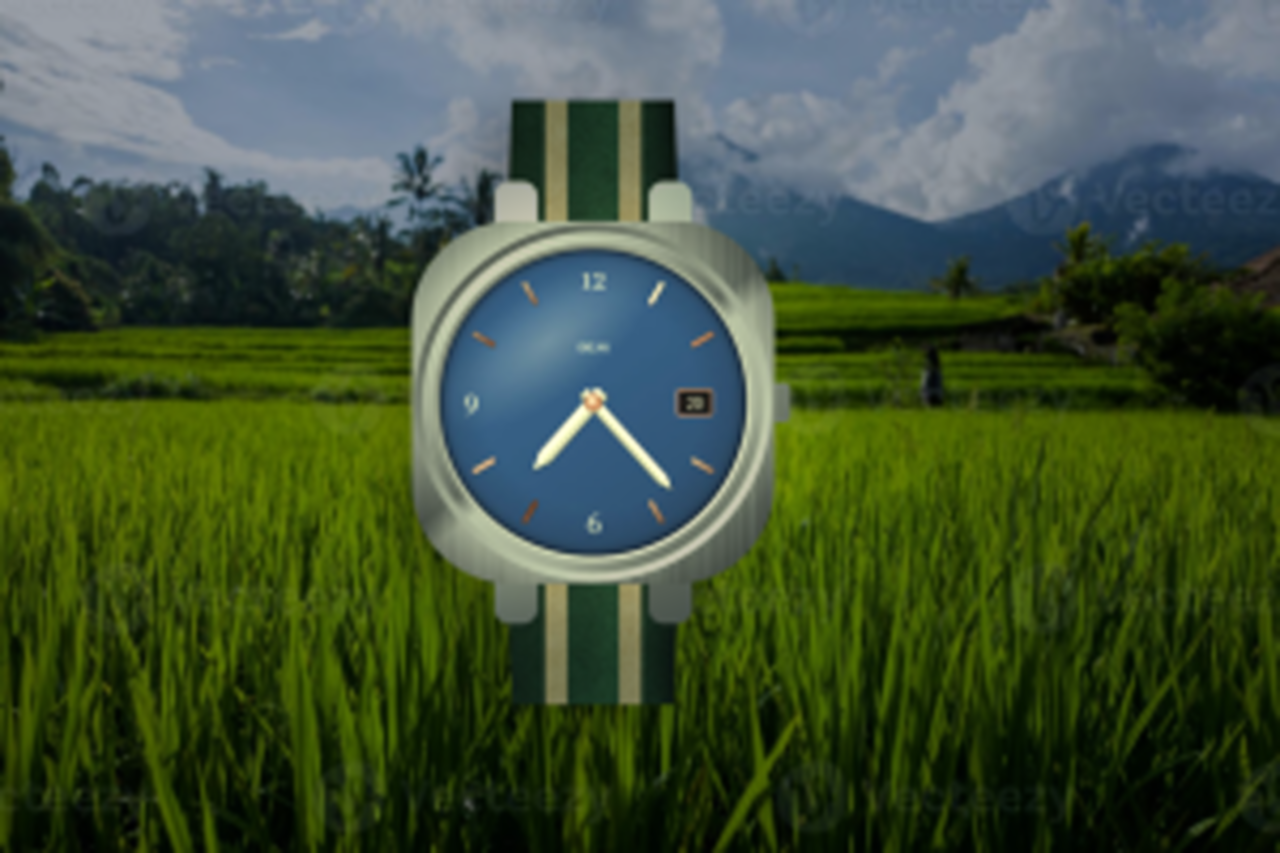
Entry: 7.23
